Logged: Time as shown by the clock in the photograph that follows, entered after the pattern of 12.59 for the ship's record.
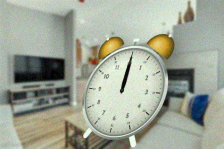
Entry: 12.00
